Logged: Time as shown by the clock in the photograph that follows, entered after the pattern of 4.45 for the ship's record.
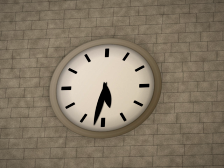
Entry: 5.32
